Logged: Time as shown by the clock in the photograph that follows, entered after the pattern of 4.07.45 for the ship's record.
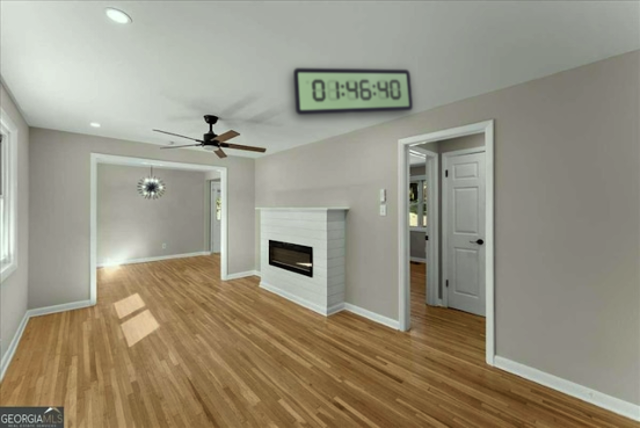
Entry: 1.46.40
